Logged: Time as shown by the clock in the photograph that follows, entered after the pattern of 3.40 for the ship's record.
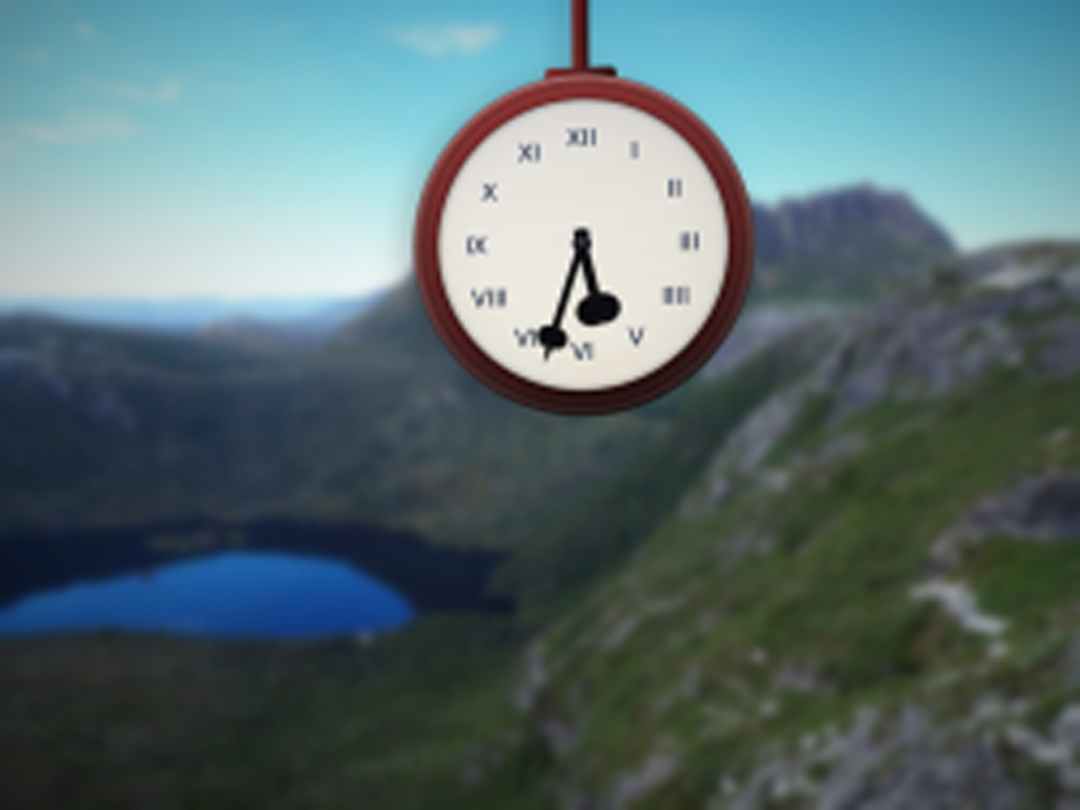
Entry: 5.33
